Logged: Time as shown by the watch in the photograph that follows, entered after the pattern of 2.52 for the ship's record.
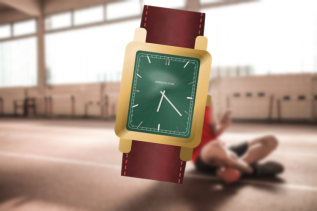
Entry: 6.22
